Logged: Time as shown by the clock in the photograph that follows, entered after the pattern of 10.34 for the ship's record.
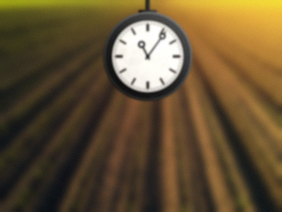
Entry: 11.06
